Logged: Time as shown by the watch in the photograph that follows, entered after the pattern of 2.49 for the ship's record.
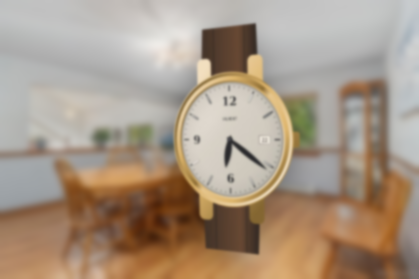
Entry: 6.21
